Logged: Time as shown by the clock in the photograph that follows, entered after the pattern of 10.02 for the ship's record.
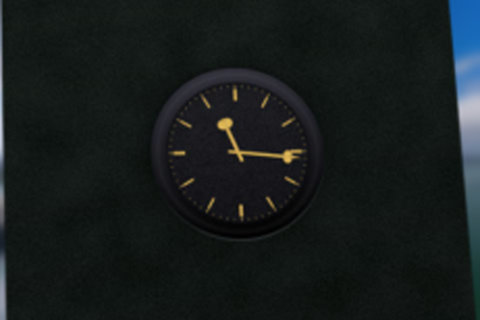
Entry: 11.16
